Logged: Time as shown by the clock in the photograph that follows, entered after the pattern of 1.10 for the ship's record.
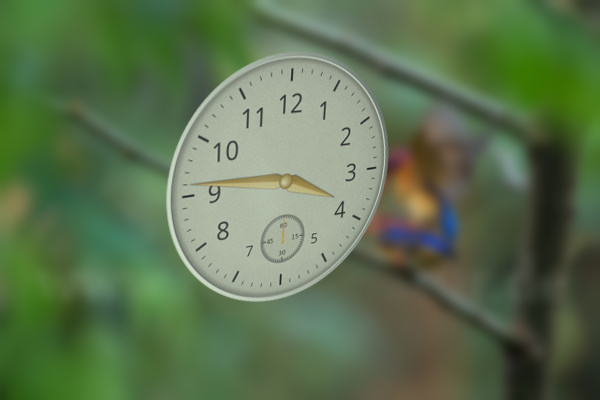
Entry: 3.46
